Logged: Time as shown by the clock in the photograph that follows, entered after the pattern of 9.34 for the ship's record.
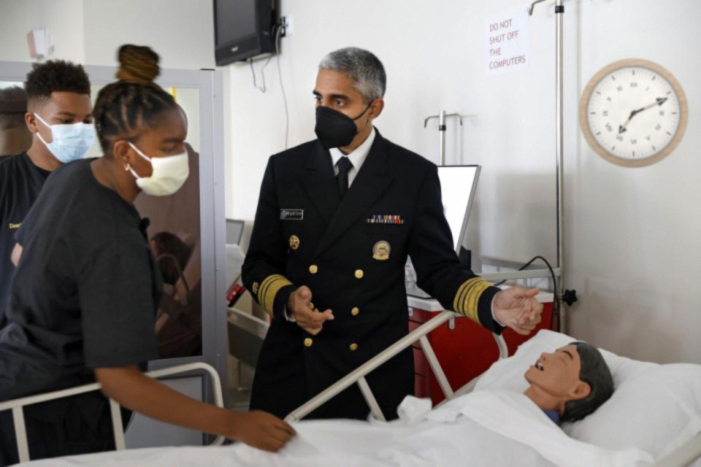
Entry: 7.11
